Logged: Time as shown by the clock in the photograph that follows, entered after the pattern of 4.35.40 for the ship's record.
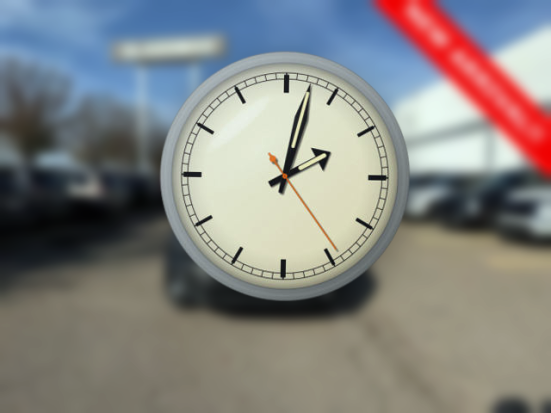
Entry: 2.02.24
